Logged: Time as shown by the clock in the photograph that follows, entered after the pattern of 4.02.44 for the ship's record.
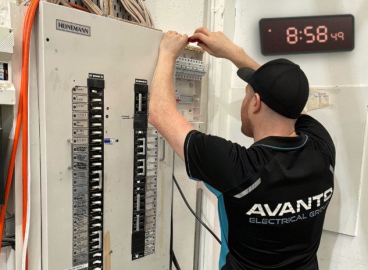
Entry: 8.58.49
